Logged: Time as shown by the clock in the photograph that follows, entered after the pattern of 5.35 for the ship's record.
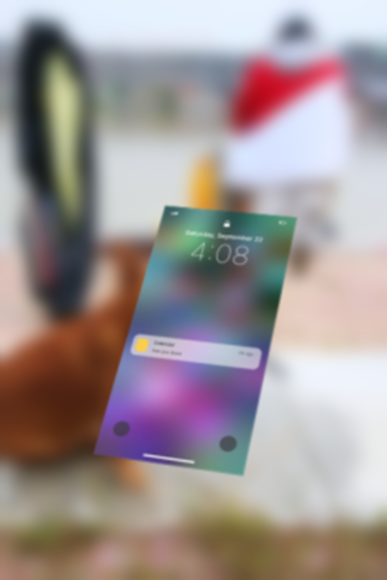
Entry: 4.08
